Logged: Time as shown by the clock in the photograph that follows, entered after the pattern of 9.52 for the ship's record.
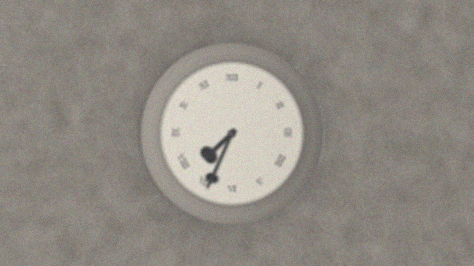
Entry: 7.34
